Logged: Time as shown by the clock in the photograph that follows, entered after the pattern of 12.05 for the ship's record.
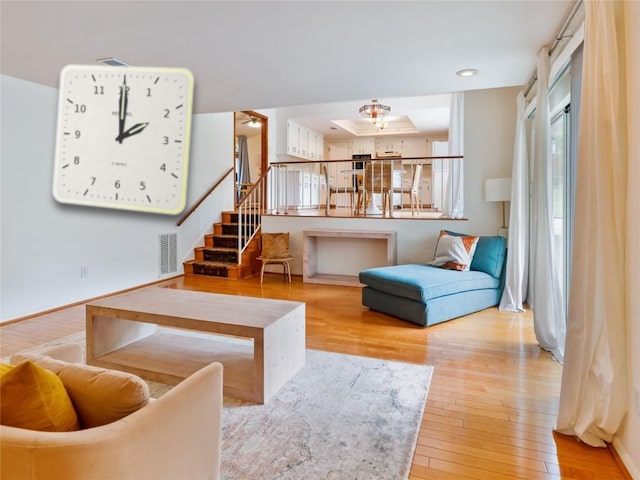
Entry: 2.00
